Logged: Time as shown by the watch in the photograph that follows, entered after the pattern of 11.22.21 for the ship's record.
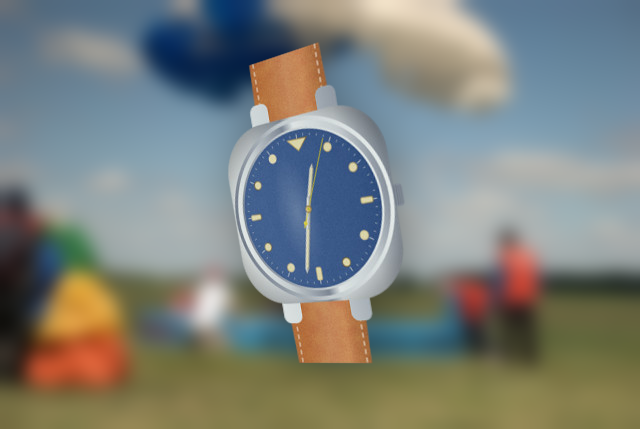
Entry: 12.32.04
